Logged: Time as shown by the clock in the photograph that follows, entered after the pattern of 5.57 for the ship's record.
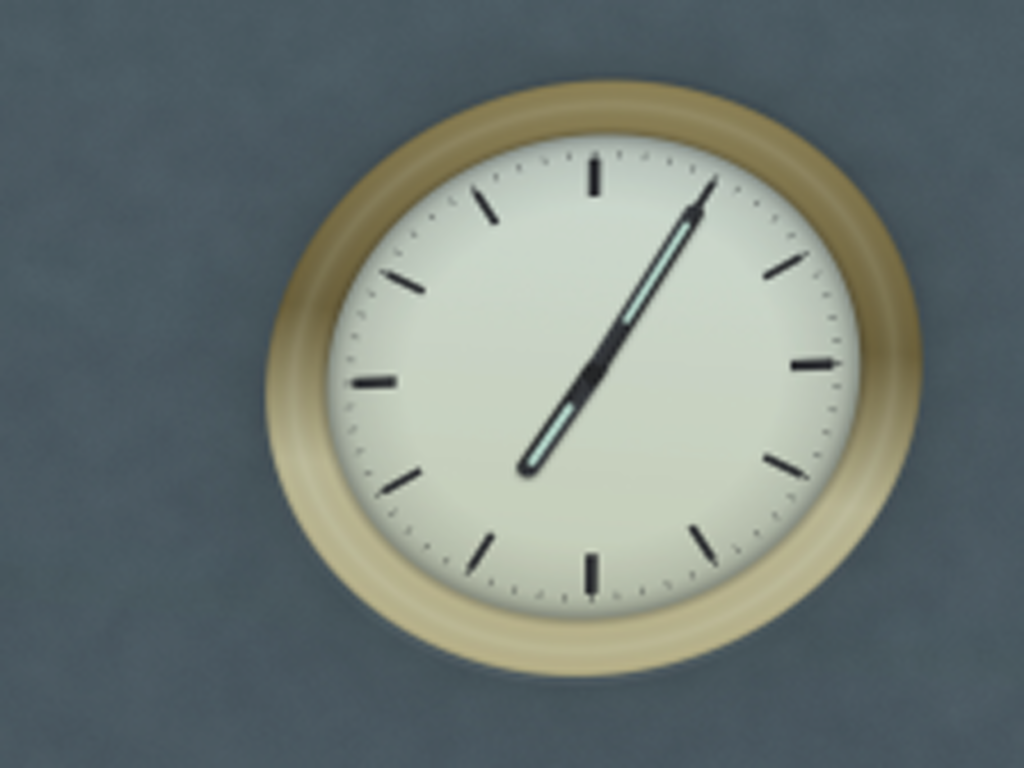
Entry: 7.05
